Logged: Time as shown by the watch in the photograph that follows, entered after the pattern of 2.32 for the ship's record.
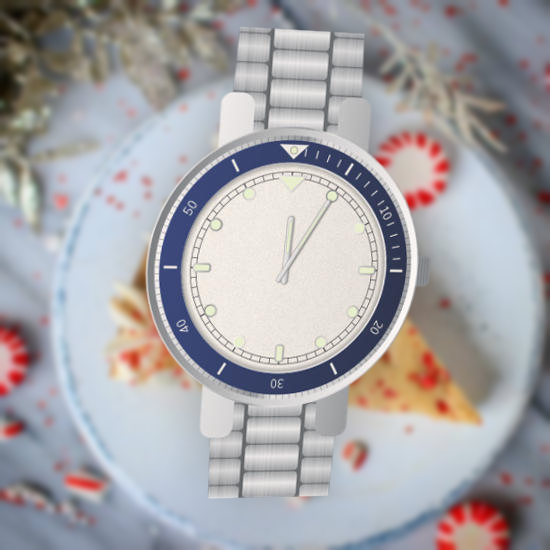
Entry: 12.05
